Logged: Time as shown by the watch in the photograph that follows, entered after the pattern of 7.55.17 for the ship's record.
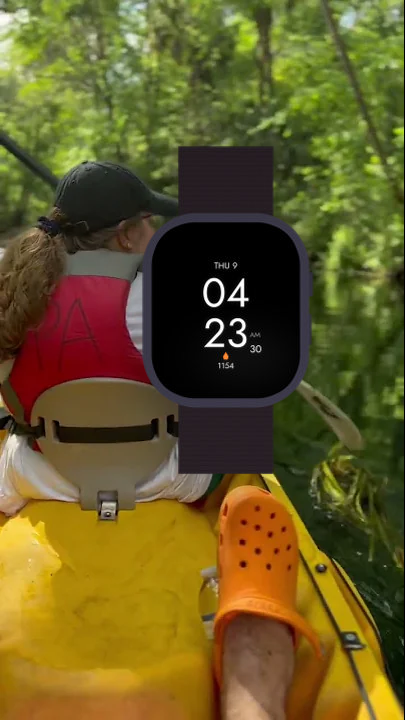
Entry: 4.23.30
